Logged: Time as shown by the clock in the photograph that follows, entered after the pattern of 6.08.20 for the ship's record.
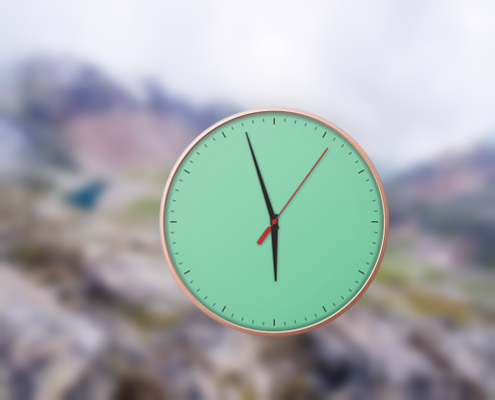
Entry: 5.57.06
